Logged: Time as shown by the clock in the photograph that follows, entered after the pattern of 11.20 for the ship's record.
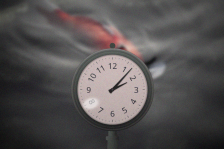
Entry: 2.07
